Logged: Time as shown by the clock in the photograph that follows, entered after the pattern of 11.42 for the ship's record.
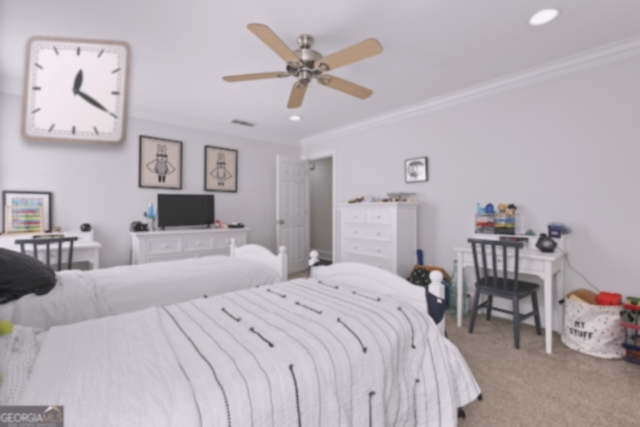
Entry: 12.20
